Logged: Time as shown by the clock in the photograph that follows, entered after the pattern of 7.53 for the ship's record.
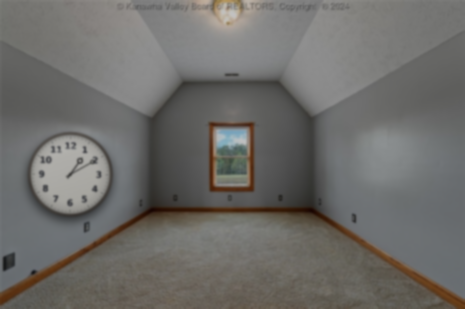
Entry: 1.10
